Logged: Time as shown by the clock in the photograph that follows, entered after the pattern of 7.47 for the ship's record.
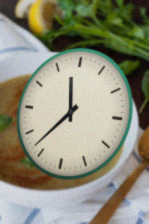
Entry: 11.37
